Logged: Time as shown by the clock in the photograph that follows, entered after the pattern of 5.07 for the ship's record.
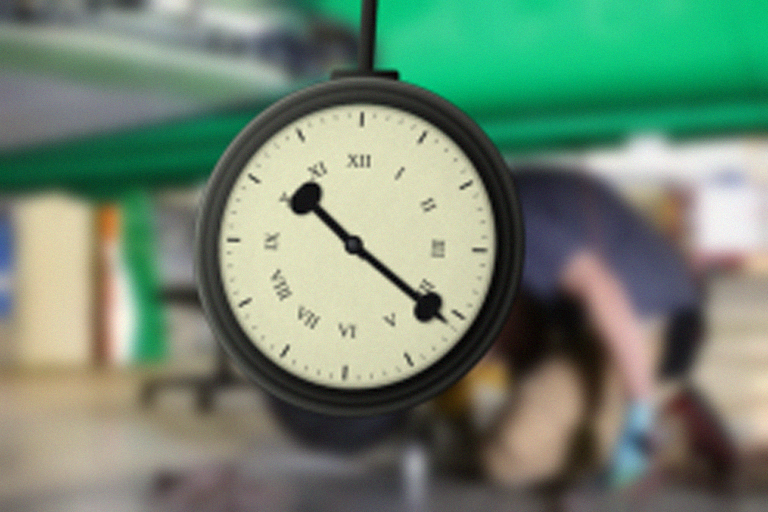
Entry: 10.21
